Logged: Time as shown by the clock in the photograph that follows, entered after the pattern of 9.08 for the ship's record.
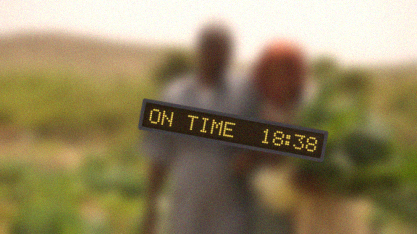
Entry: 18.38
